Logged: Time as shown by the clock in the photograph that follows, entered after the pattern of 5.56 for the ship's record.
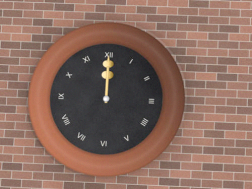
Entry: 12.00
